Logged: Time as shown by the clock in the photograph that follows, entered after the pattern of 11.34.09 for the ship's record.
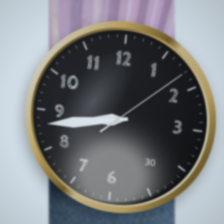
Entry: 8.43.08
